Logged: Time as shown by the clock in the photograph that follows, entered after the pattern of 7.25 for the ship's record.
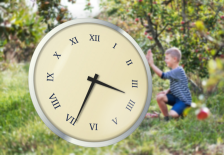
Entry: 3.34
